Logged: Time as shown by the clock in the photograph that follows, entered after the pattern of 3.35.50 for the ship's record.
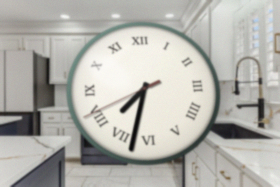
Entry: 7.32.41
